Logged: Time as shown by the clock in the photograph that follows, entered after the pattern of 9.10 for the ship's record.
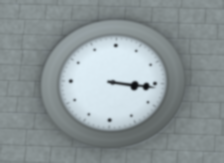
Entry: 3.16
